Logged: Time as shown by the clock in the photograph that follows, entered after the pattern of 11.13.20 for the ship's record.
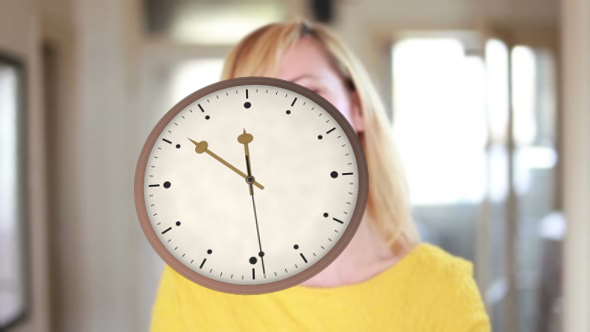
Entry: 11.51.29
